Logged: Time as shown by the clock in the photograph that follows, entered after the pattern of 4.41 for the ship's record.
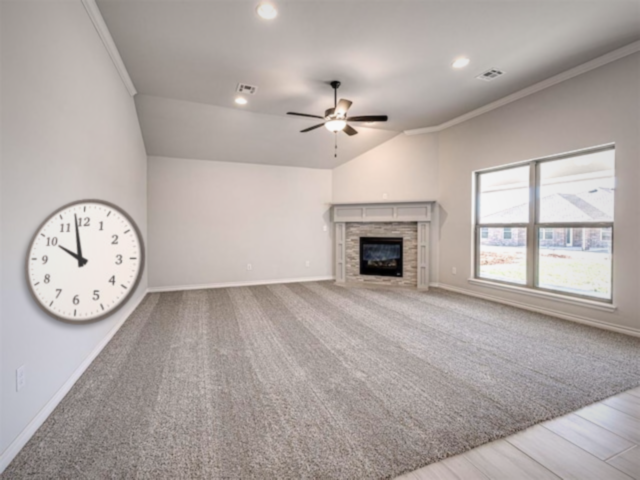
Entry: 9.58
